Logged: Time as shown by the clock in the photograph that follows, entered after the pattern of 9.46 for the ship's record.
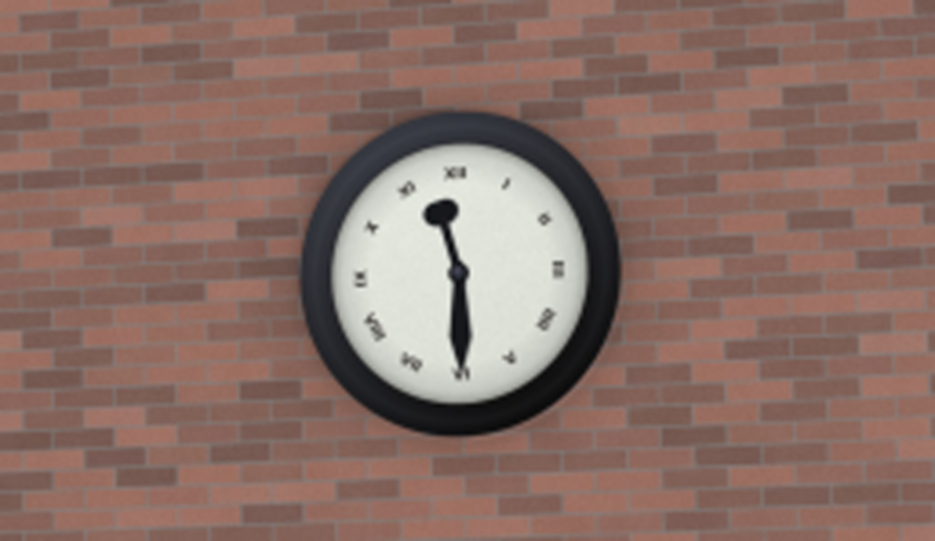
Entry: 11.30
